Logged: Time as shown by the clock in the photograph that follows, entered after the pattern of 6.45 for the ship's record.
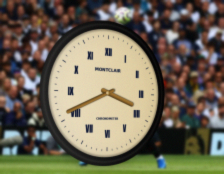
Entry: 3.41
